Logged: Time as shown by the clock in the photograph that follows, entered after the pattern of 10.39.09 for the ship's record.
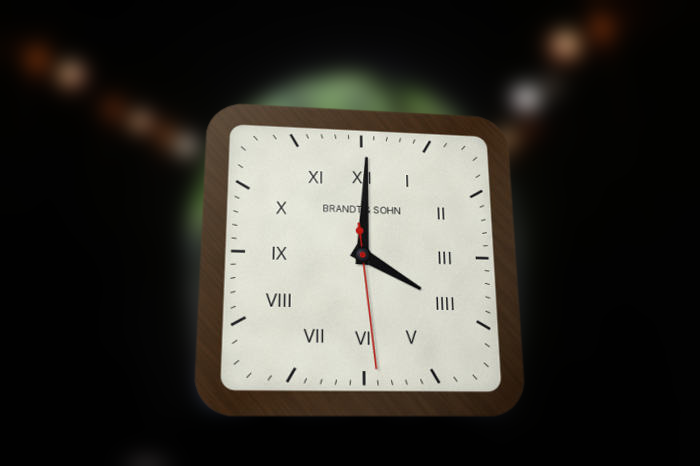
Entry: 4.00.29
